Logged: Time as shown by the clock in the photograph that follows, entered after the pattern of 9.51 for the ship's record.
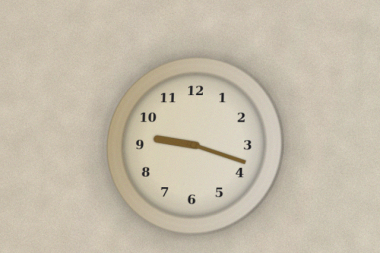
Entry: 9.18
